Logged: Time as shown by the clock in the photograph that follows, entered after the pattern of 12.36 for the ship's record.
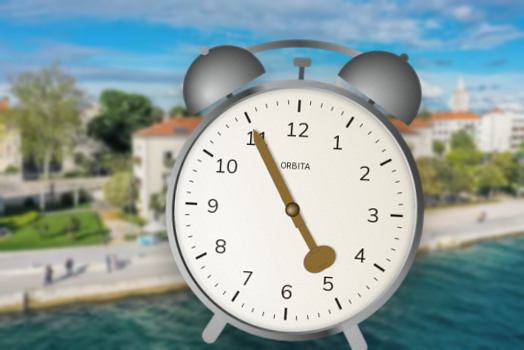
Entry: 4.55
